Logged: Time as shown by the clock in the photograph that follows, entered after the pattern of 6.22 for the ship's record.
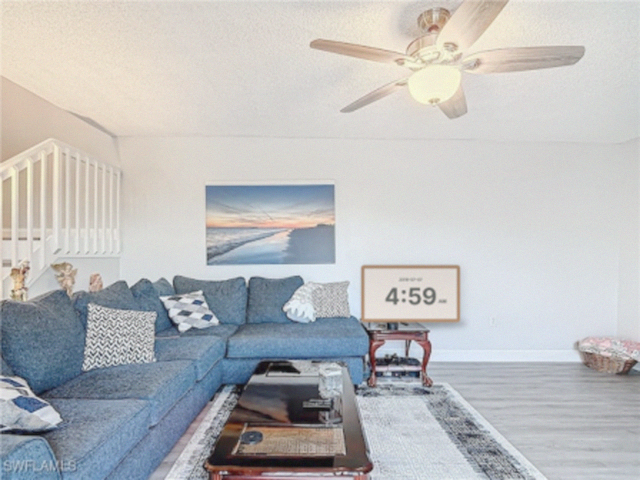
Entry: 4.59
